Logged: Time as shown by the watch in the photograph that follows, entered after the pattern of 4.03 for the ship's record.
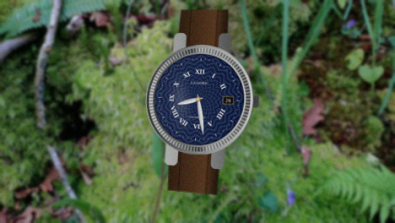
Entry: 8.28
